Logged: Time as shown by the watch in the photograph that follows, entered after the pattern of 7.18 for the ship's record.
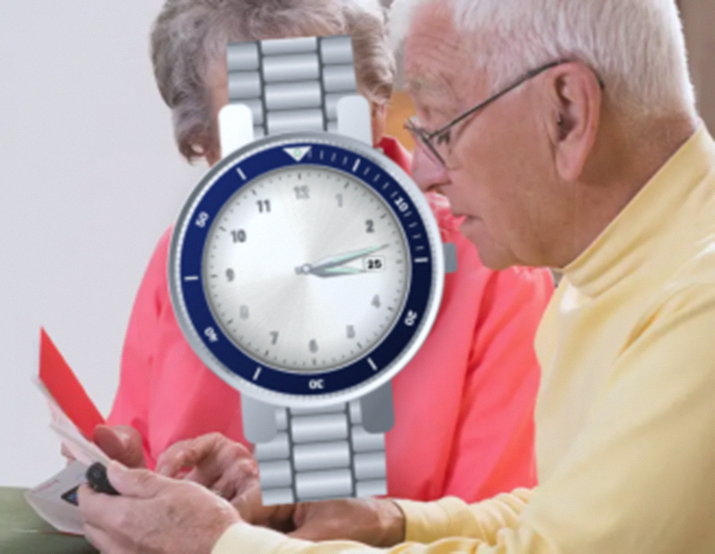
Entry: 3.13
